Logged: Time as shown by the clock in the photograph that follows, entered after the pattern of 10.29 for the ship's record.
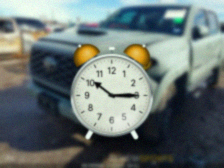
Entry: 10.15
